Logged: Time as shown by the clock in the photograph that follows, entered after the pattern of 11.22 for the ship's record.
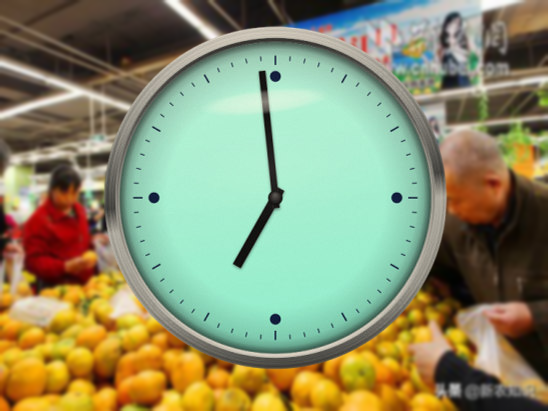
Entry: 6.59
